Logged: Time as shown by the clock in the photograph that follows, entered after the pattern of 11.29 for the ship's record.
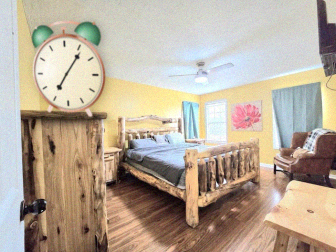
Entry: 7.06
